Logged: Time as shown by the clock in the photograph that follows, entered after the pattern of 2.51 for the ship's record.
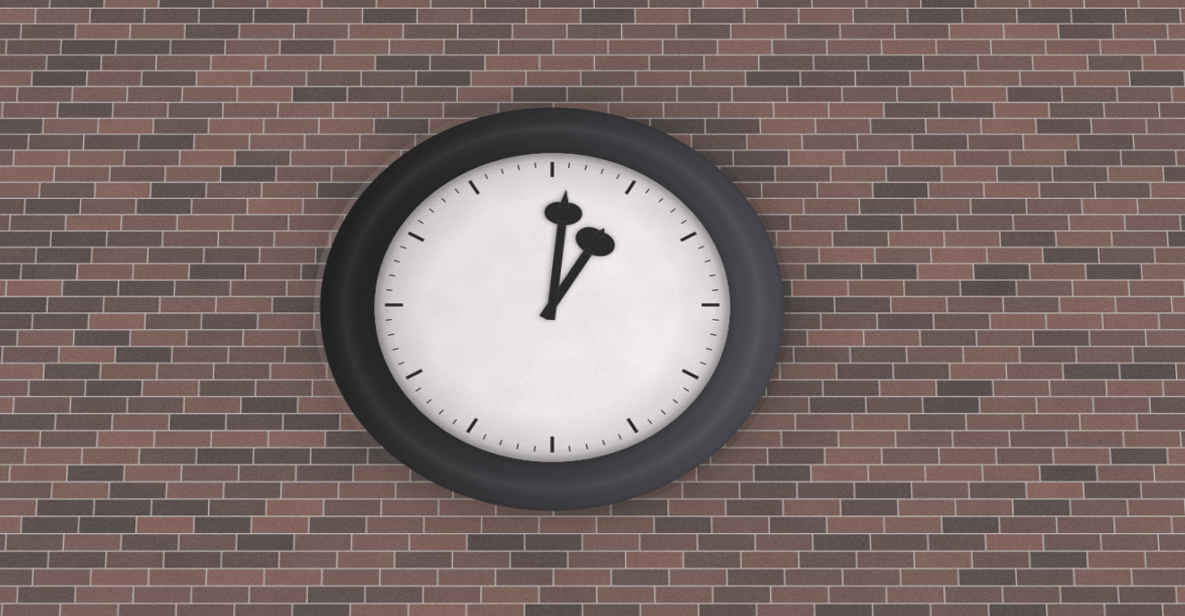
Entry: 1.01
